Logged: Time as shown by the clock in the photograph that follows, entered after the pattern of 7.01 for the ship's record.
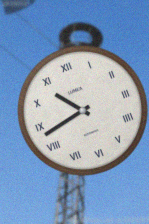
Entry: 10.43
